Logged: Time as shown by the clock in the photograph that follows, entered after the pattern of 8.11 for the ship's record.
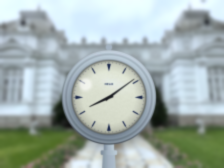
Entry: 8.09
